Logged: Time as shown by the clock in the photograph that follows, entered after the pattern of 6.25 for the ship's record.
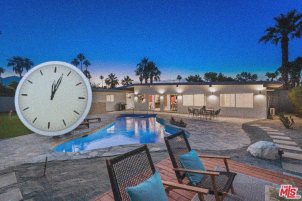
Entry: 12.03
